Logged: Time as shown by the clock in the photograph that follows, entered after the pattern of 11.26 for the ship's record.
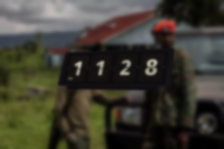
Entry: 11.28
